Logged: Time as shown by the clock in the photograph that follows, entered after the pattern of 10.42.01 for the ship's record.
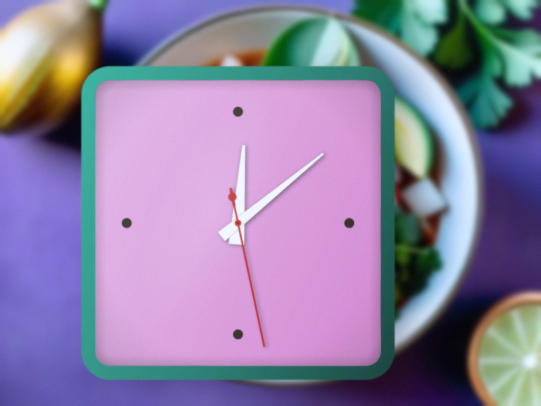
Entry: 12.08.28
